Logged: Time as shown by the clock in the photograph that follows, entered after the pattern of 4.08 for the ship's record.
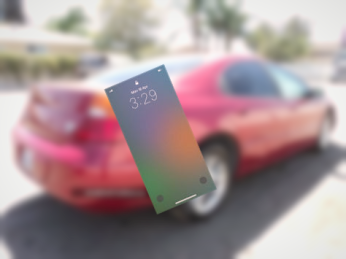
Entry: 3.29
